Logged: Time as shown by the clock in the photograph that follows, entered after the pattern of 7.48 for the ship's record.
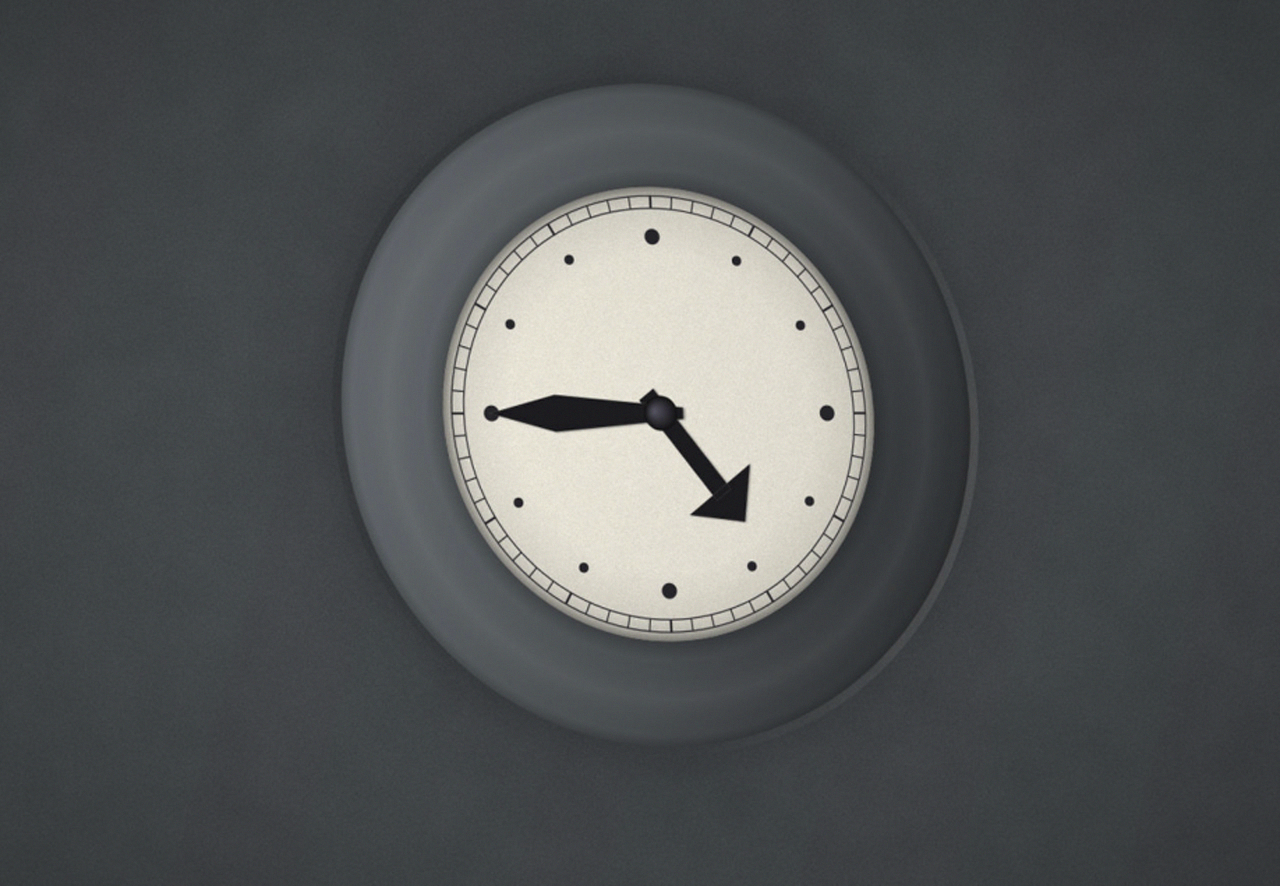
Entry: 4.45
